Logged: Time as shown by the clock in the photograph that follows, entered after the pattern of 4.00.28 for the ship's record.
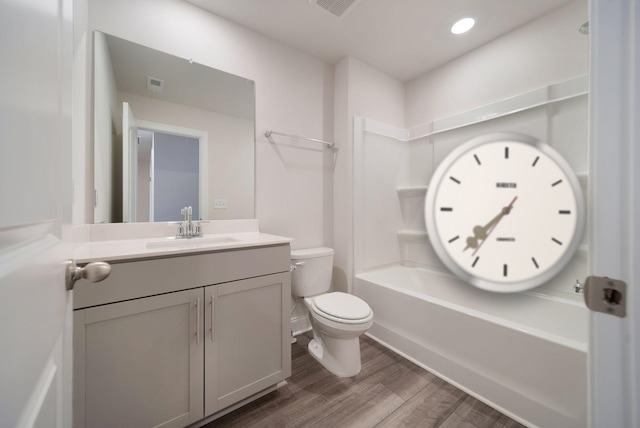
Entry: 7.37.36
